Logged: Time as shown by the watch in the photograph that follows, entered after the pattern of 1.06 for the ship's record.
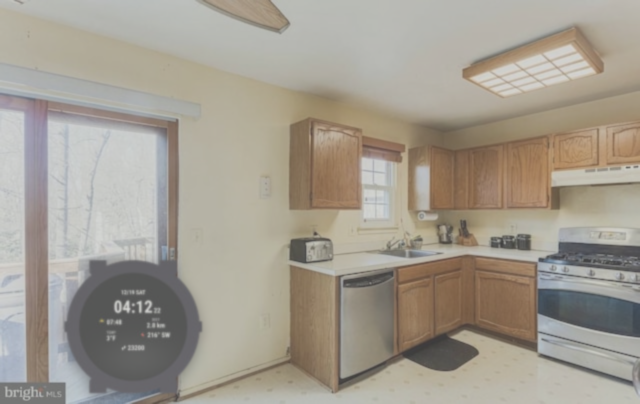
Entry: 4.12
